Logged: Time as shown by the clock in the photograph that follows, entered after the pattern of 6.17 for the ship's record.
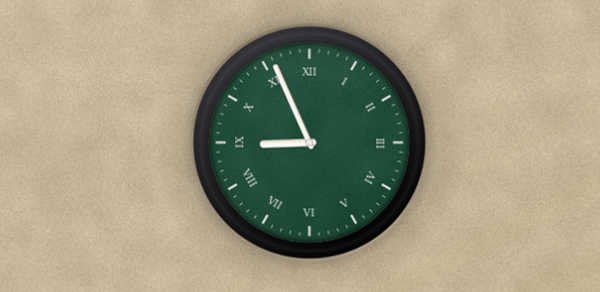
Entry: 8.56
